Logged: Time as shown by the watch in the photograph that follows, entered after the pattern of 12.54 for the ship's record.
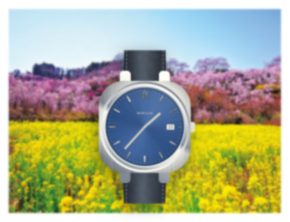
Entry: 1.37
